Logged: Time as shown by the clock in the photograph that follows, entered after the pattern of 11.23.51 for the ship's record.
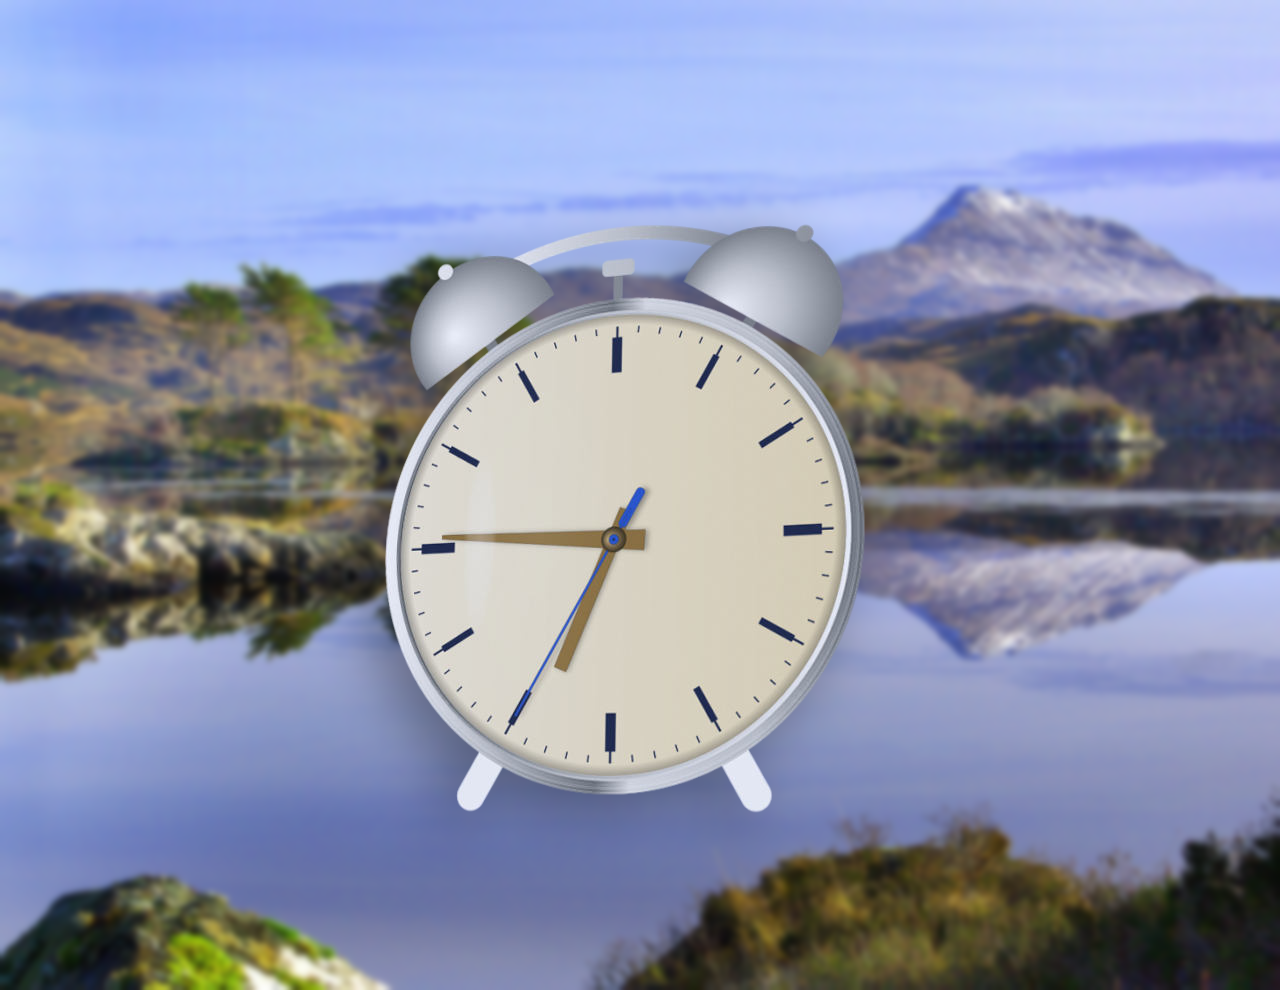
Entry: 6.45.35
